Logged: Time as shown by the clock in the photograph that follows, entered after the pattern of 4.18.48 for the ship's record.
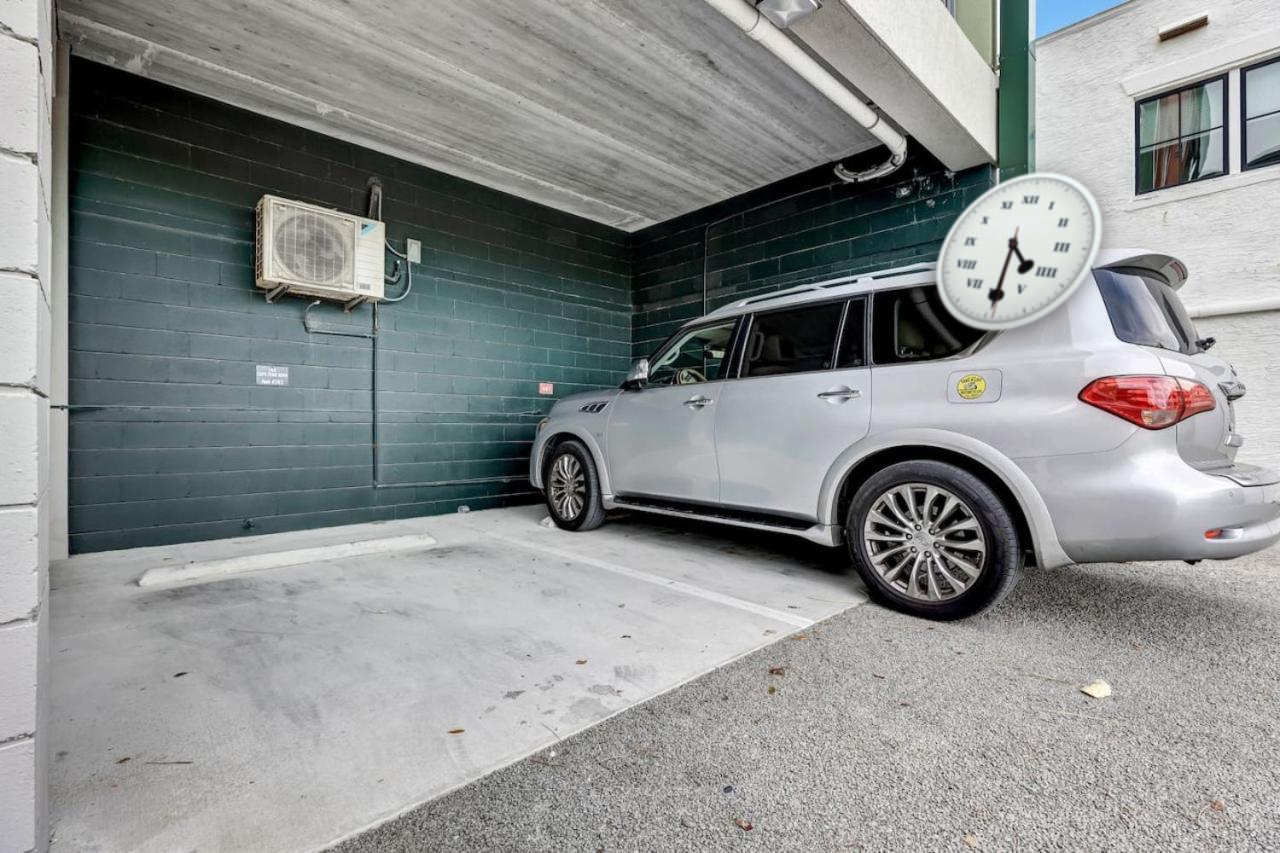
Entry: 4.29.29
